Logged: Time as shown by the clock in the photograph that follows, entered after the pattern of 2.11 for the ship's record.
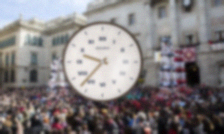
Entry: 9.37
